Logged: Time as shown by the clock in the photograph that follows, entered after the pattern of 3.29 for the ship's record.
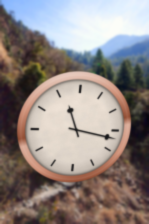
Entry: 11.17
